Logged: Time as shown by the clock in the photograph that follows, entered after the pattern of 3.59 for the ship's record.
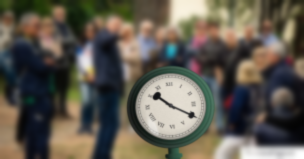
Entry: 10.20
